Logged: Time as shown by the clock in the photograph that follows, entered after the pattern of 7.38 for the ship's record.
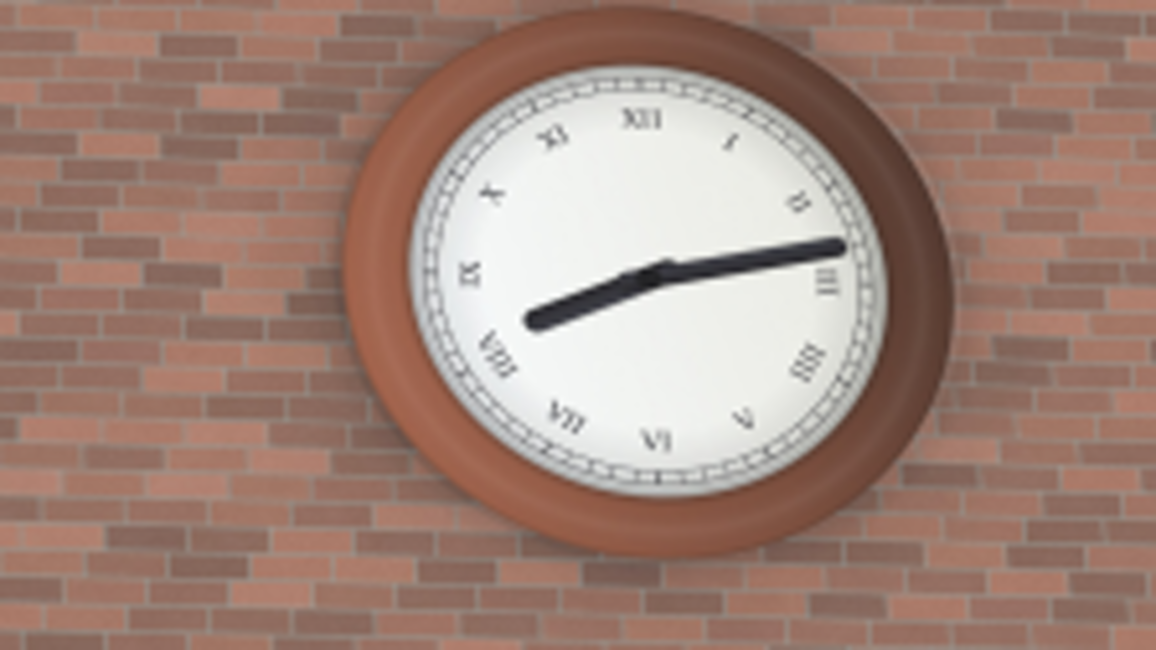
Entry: 8.13
